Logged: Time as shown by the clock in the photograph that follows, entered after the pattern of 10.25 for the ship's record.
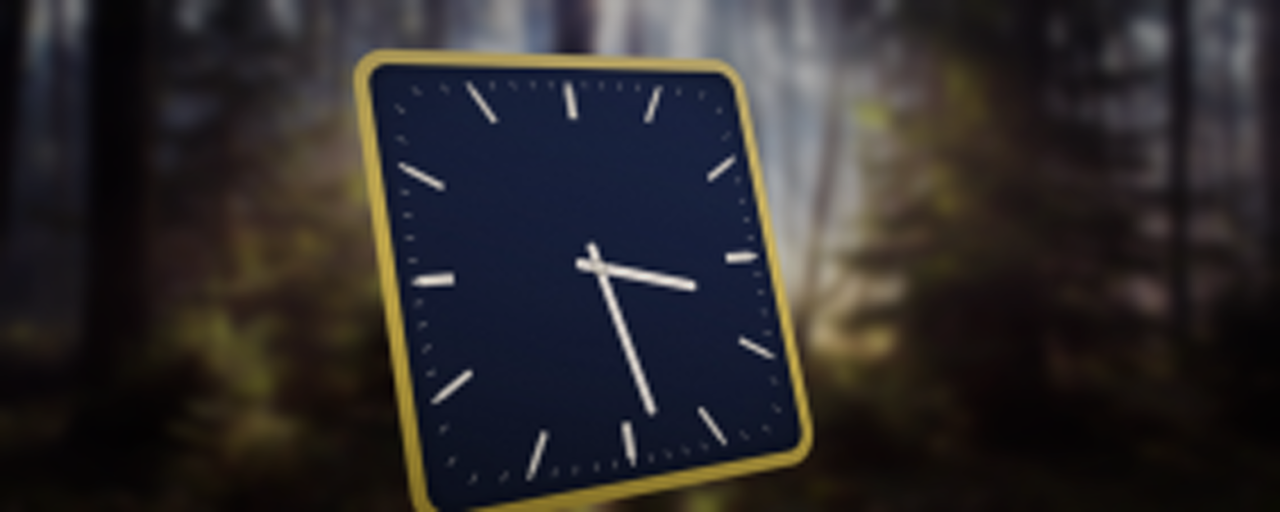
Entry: 3.28
